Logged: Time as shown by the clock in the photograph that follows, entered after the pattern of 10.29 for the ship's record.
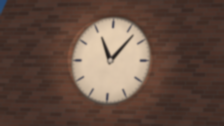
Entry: 11.07
